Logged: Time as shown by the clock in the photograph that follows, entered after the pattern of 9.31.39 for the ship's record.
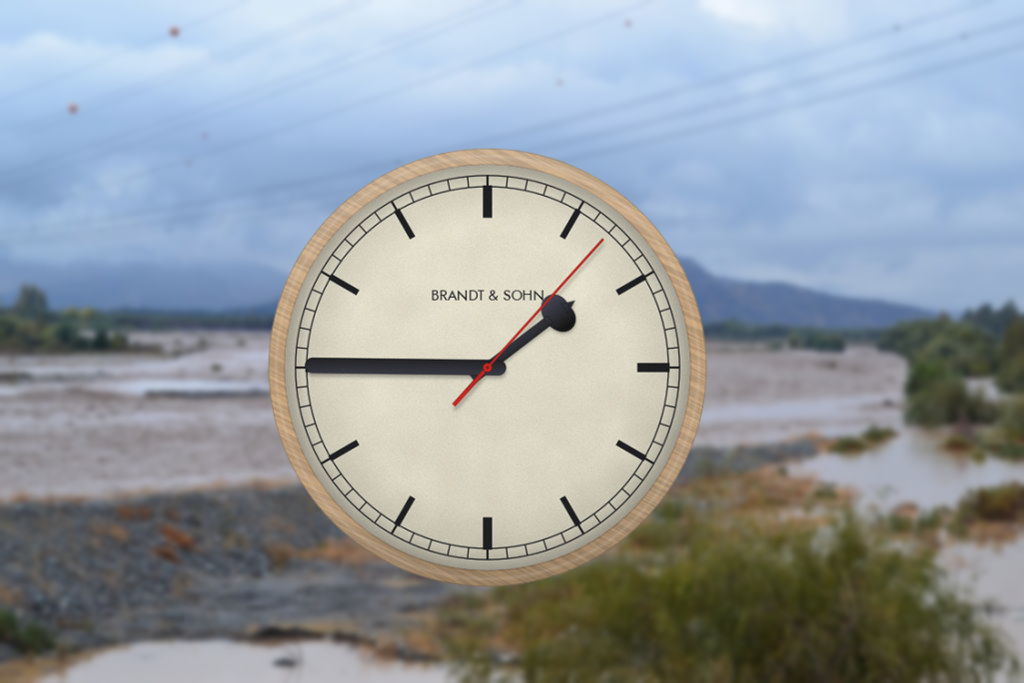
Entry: 1.45.07
